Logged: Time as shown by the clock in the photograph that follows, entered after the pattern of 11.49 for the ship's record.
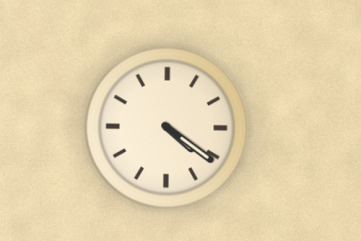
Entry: 4.21
